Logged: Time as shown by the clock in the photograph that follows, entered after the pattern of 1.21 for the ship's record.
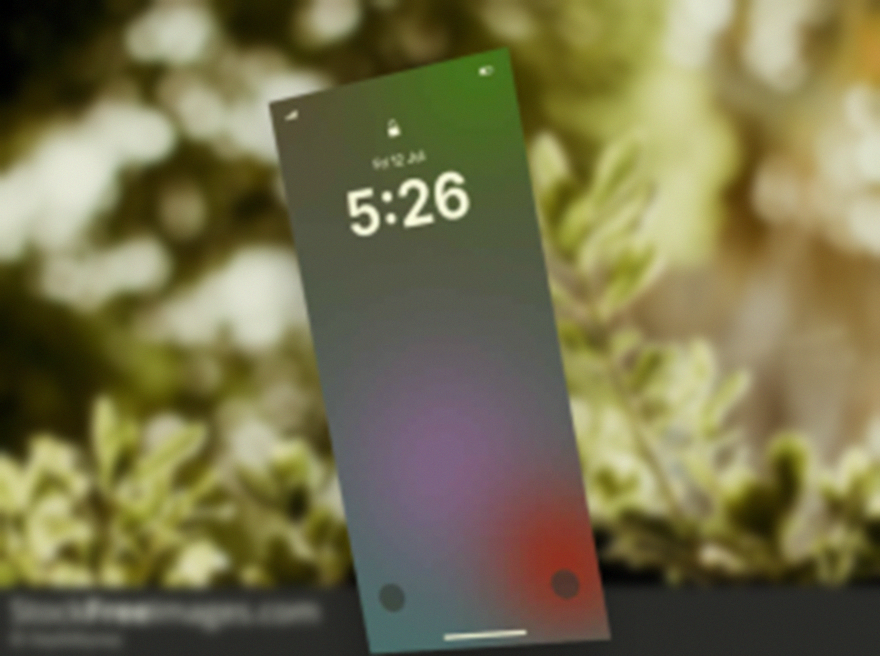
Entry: 5.26
